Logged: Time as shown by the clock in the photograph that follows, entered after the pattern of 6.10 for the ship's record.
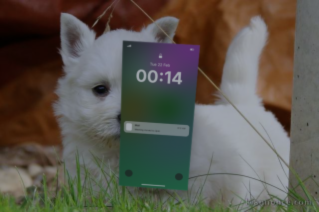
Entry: 0.14
